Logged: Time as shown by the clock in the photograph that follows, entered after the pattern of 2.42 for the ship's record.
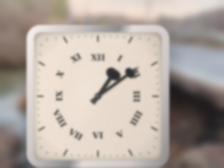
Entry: 1.09
